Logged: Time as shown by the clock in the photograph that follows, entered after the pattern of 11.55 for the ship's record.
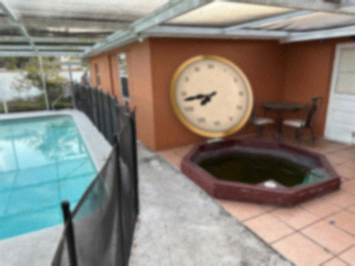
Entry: 7.43
